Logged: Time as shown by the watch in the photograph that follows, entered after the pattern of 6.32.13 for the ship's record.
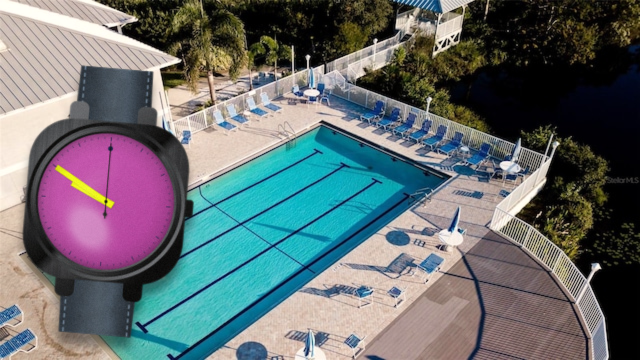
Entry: 9.50.00
